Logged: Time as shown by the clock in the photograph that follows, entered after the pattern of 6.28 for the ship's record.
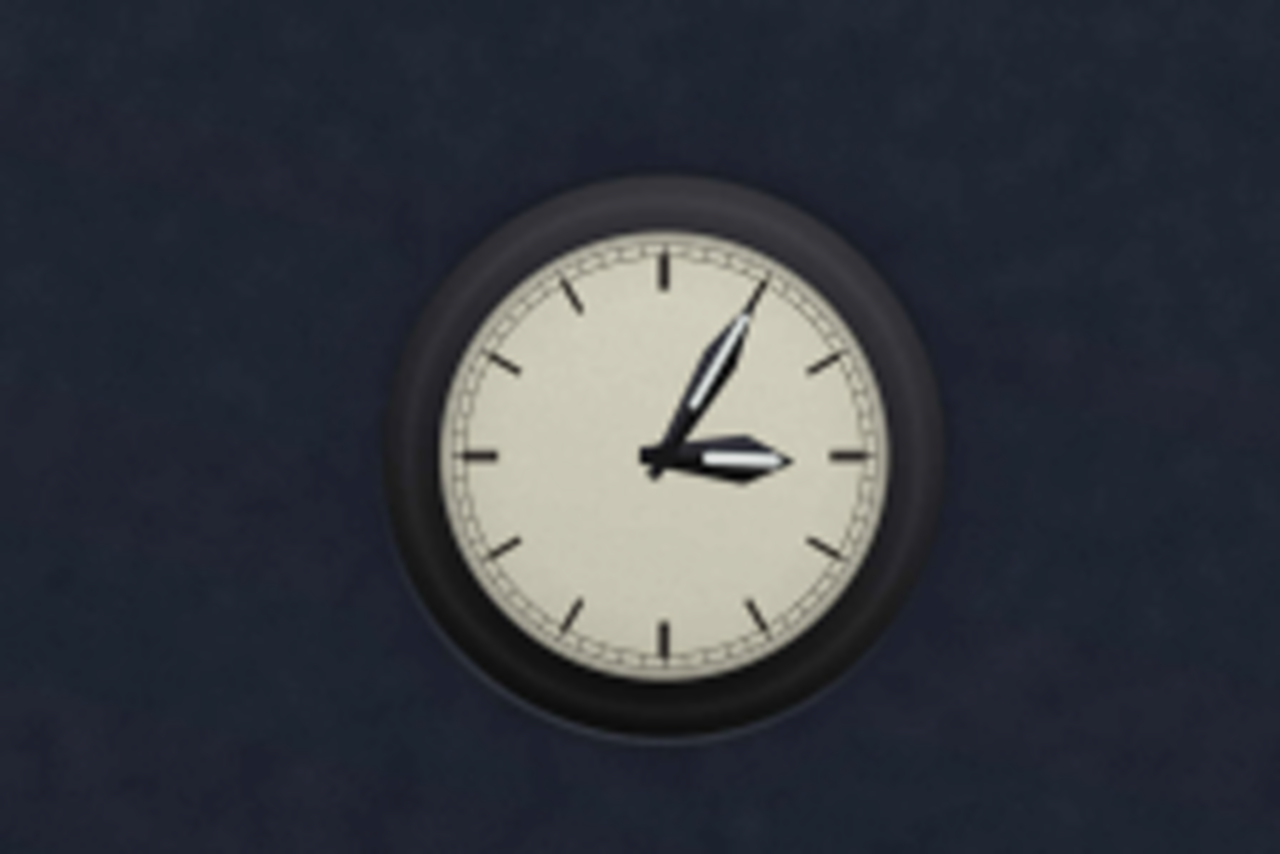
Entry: 3.05
